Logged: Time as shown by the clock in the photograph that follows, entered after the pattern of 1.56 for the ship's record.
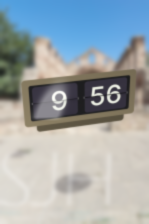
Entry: 9.56
